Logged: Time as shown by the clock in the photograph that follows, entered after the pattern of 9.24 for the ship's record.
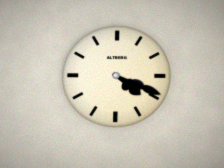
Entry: 4.19
